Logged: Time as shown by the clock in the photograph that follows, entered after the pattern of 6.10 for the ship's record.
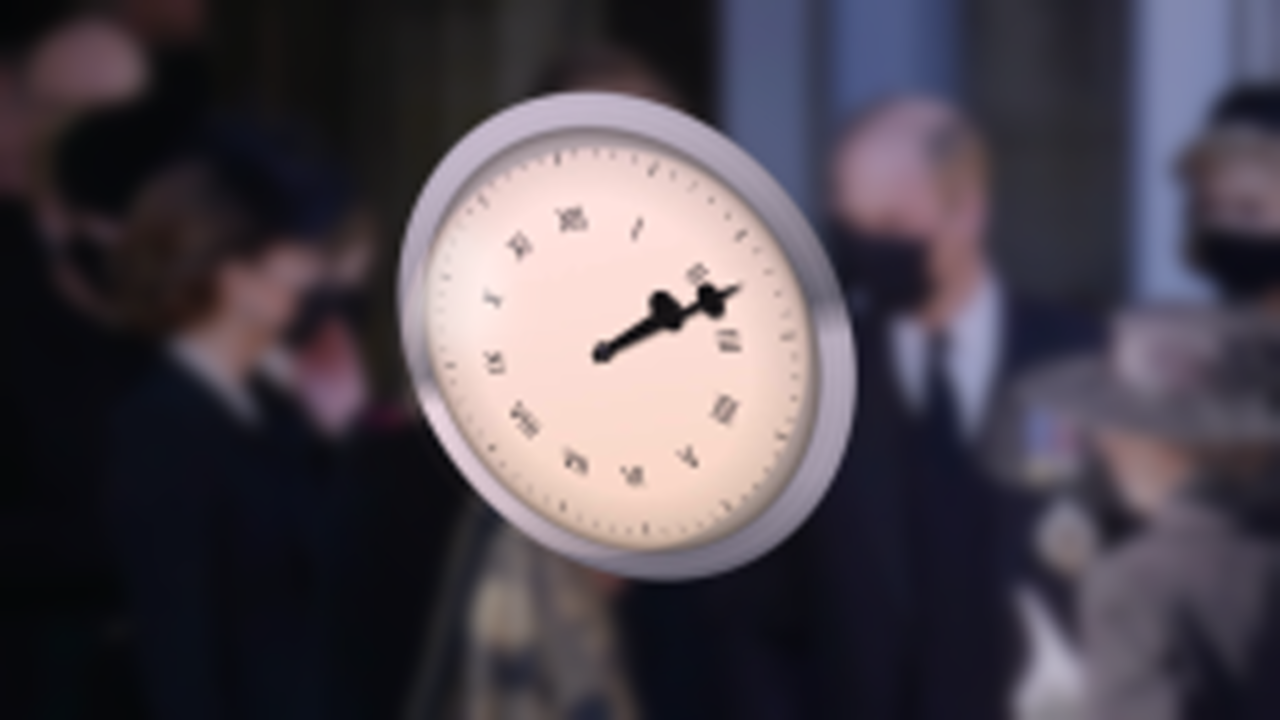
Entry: 2.12
